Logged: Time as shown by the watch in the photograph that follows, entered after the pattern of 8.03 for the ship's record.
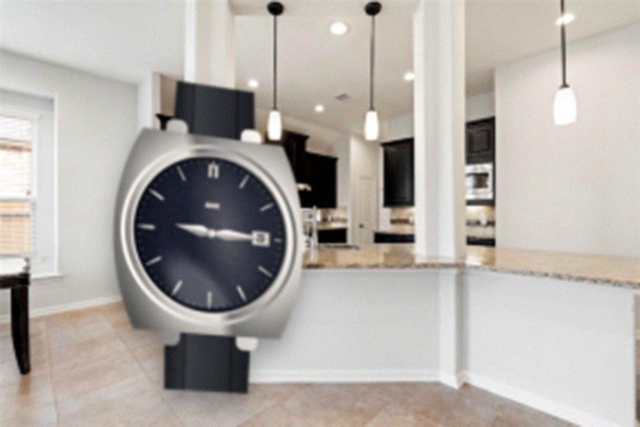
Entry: 9.15
